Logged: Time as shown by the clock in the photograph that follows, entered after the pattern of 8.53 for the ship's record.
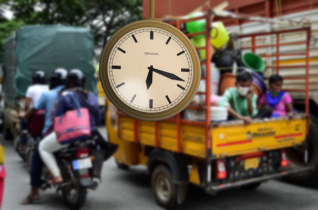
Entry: 6.18
